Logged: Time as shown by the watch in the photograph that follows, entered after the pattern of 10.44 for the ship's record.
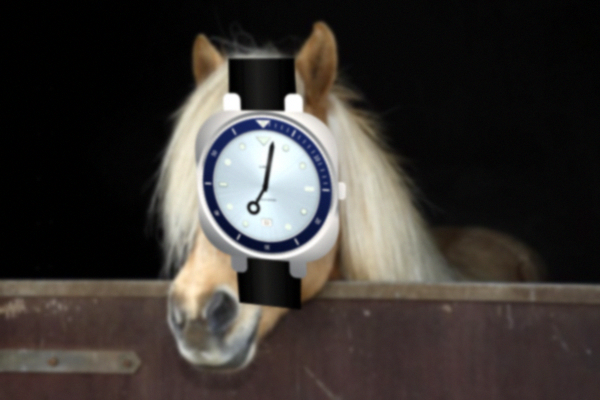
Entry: 7.02
